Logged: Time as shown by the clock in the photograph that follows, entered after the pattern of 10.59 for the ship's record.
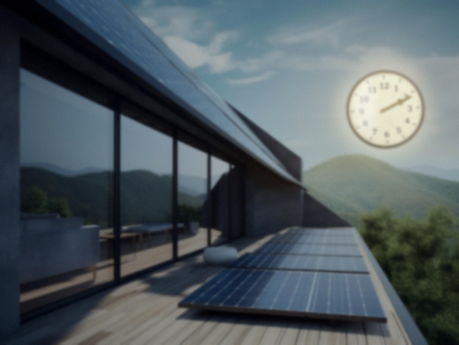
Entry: 2.11
